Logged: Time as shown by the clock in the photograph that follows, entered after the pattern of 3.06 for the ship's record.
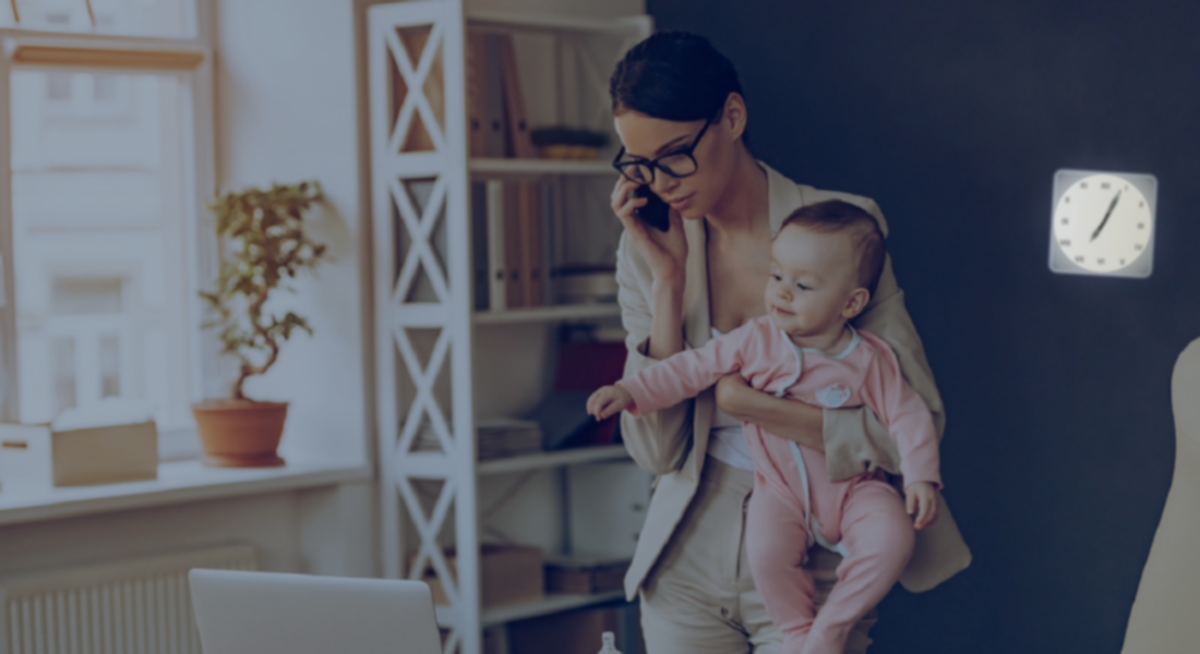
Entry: 7.04
